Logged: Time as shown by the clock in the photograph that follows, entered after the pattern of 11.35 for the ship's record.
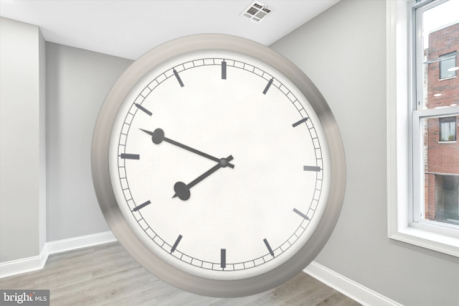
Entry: 7.48
